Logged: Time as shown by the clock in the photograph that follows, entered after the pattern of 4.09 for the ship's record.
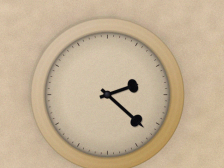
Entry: 2.22
